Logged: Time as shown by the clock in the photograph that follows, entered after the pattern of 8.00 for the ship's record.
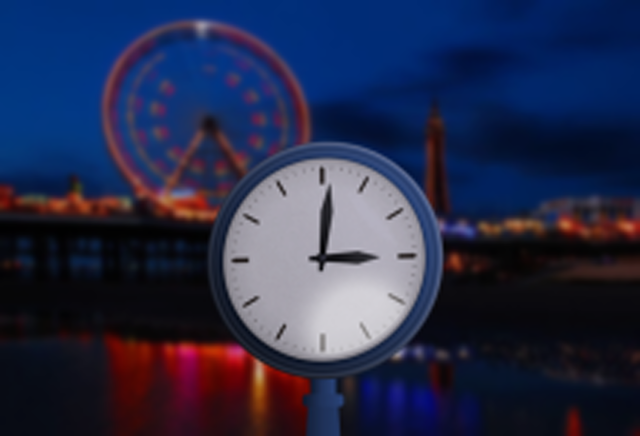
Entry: 3.01
